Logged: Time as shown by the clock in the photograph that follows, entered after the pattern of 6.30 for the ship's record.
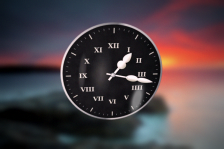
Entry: 1.17
